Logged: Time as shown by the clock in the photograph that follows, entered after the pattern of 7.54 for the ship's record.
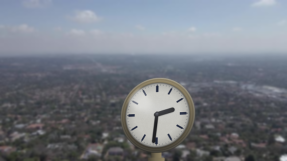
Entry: 2.31
